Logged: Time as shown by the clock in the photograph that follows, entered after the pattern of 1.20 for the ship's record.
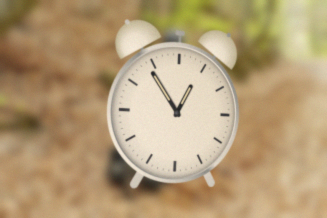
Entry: 12.54
